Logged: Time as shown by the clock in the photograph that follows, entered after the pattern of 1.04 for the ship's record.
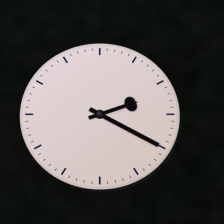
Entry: 2.20
